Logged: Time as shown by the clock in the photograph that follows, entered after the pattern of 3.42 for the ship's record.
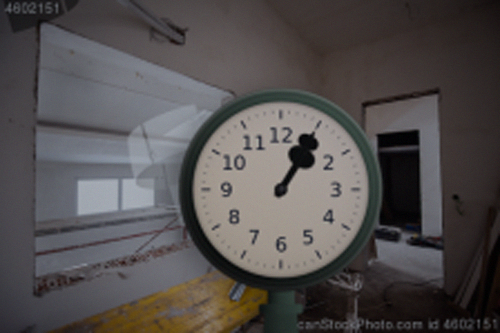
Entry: 1.05
